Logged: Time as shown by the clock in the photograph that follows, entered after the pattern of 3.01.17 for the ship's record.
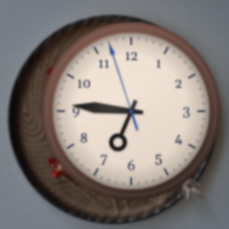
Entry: 6.45.57
